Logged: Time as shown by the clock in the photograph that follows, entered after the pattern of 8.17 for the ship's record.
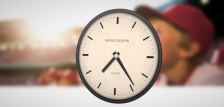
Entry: 7.24
